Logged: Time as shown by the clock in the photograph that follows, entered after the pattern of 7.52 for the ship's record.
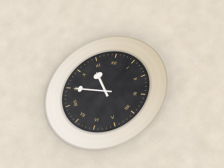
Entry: 10.45
